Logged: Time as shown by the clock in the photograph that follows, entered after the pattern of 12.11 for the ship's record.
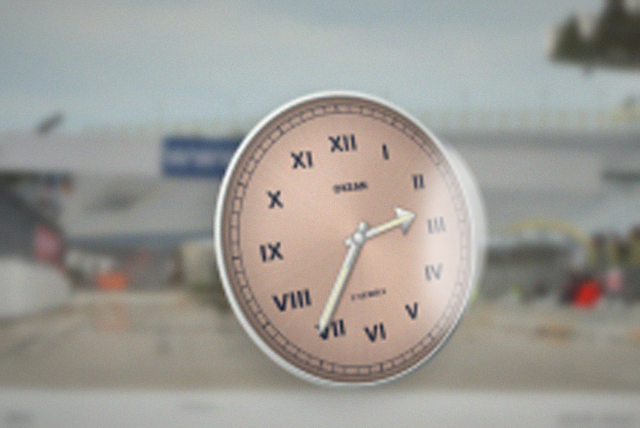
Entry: 2.36
